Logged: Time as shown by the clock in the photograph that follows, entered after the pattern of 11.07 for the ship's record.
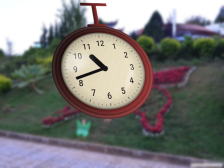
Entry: 10.42
